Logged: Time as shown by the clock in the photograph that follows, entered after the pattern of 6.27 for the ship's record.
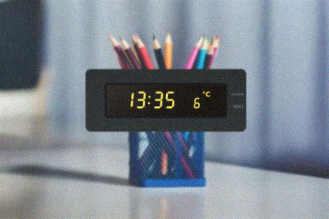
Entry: 13.35
